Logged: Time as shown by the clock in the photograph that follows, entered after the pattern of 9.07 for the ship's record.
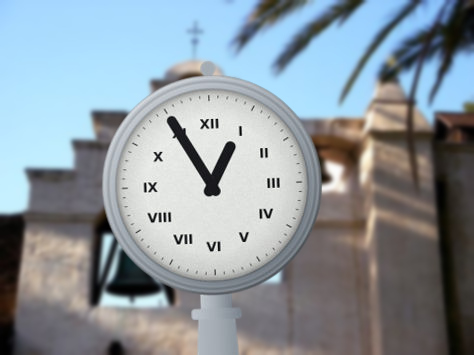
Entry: 12.55
